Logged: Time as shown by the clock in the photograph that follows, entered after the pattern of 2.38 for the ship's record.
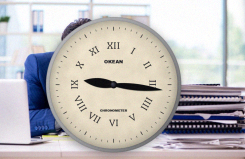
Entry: 9.16
